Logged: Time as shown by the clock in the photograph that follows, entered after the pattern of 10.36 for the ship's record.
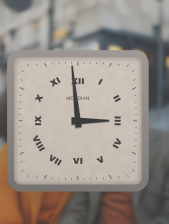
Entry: 2.59
